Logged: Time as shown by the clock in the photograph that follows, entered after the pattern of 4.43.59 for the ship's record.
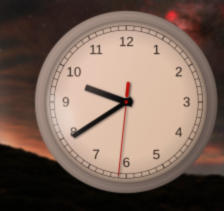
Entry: 9.39.31
